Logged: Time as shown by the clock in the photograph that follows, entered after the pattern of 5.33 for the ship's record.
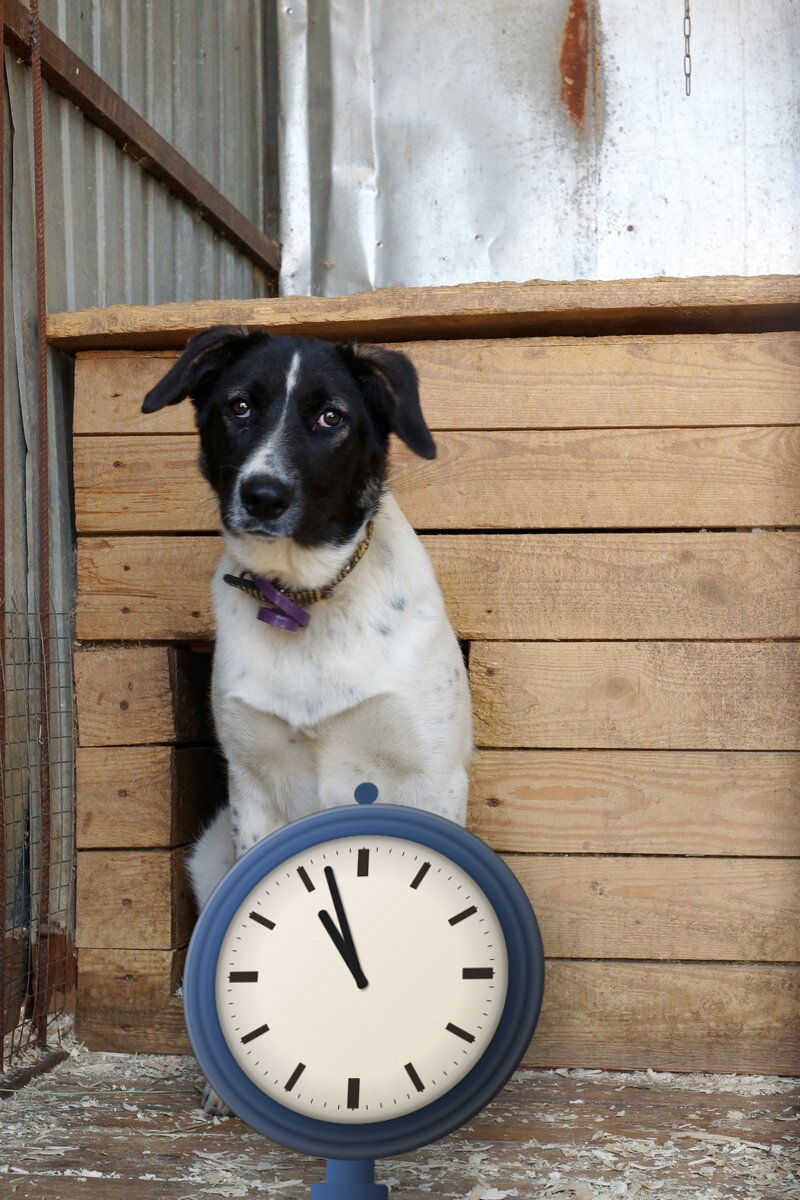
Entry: 10.57
